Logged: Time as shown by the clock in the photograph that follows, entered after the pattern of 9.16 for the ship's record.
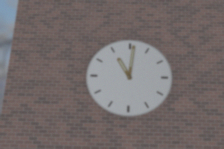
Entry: 11.01
